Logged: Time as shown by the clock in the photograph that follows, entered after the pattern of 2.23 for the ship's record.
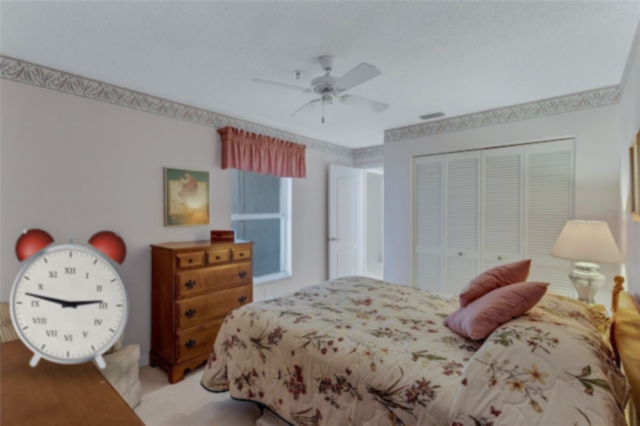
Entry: 2.47
